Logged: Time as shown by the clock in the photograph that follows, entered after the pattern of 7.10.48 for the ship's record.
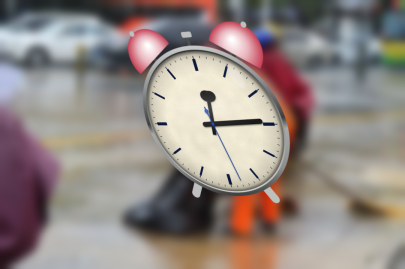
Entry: 12.14.28
